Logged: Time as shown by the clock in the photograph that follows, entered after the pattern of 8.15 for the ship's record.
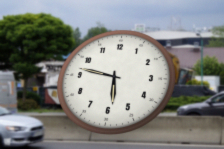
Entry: 5.47
